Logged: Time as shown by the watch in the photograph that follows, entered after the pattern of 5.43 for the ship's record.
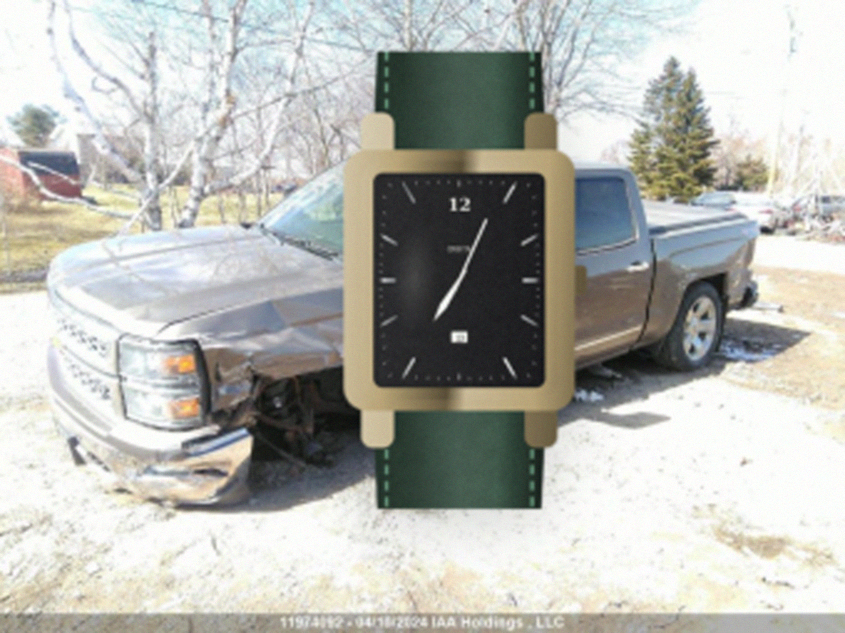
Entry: 7.04
